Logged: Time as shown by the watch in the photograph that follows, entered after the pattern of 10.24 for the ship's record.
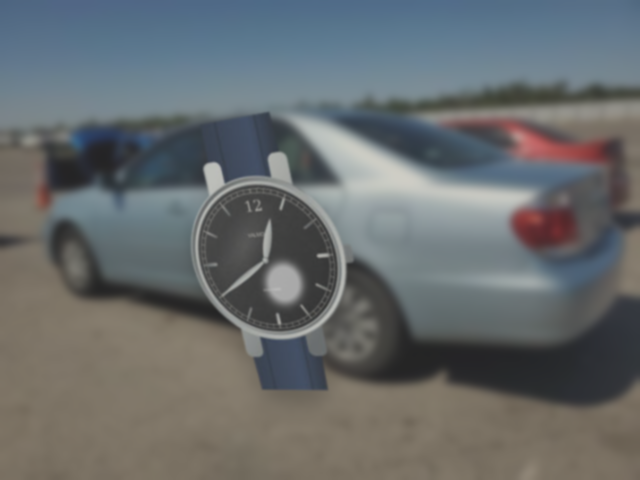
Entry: 12.40
